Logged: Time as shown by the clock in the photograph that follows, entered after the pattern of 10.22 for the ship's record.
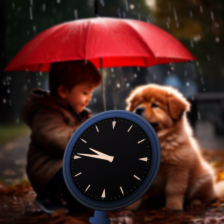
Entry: 9.46
